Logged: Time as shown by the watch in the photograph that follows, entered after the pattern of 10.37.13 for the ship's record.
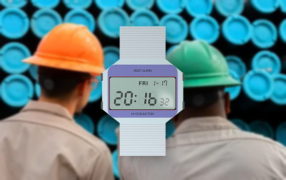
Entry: 20.16.32
